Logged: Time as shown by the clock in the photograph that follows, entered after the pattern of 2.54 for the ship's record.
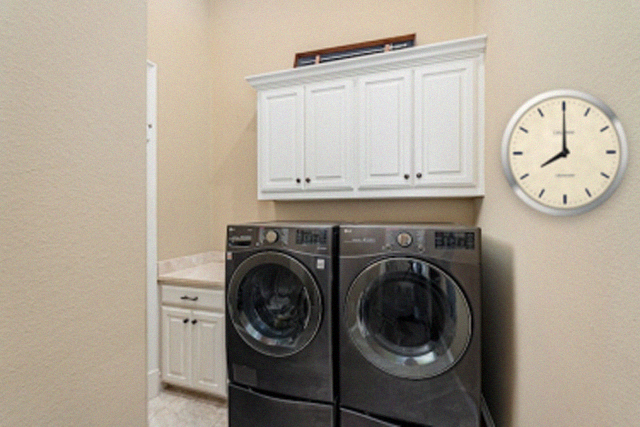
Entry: 8.00
